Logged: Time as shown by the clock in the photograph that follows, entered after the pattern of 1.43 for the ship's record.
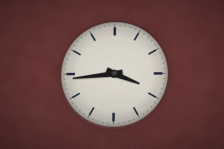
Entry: 3.44
